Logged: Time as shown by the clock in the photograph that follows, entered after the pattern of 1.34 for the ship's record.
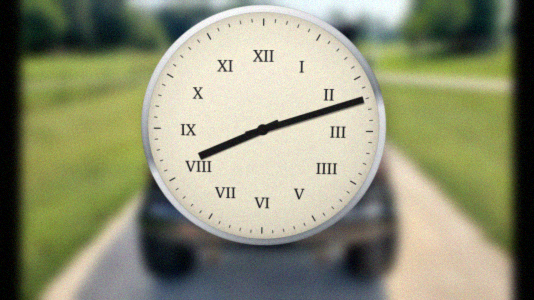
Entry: 8.12
